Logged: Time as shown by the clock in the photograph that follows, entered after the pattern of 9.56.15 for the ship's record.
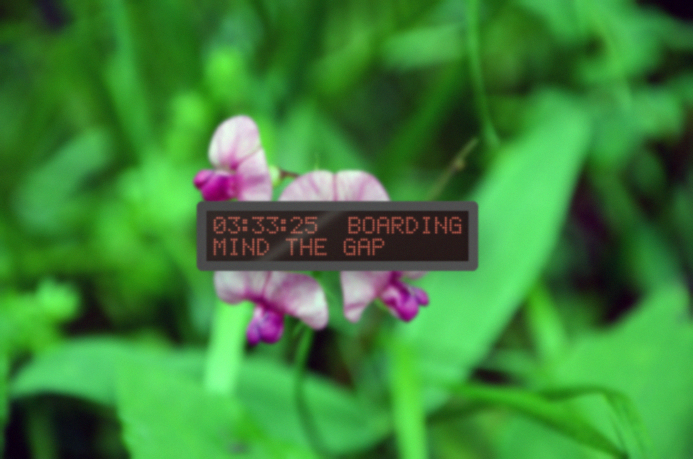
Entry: 3.33.25
